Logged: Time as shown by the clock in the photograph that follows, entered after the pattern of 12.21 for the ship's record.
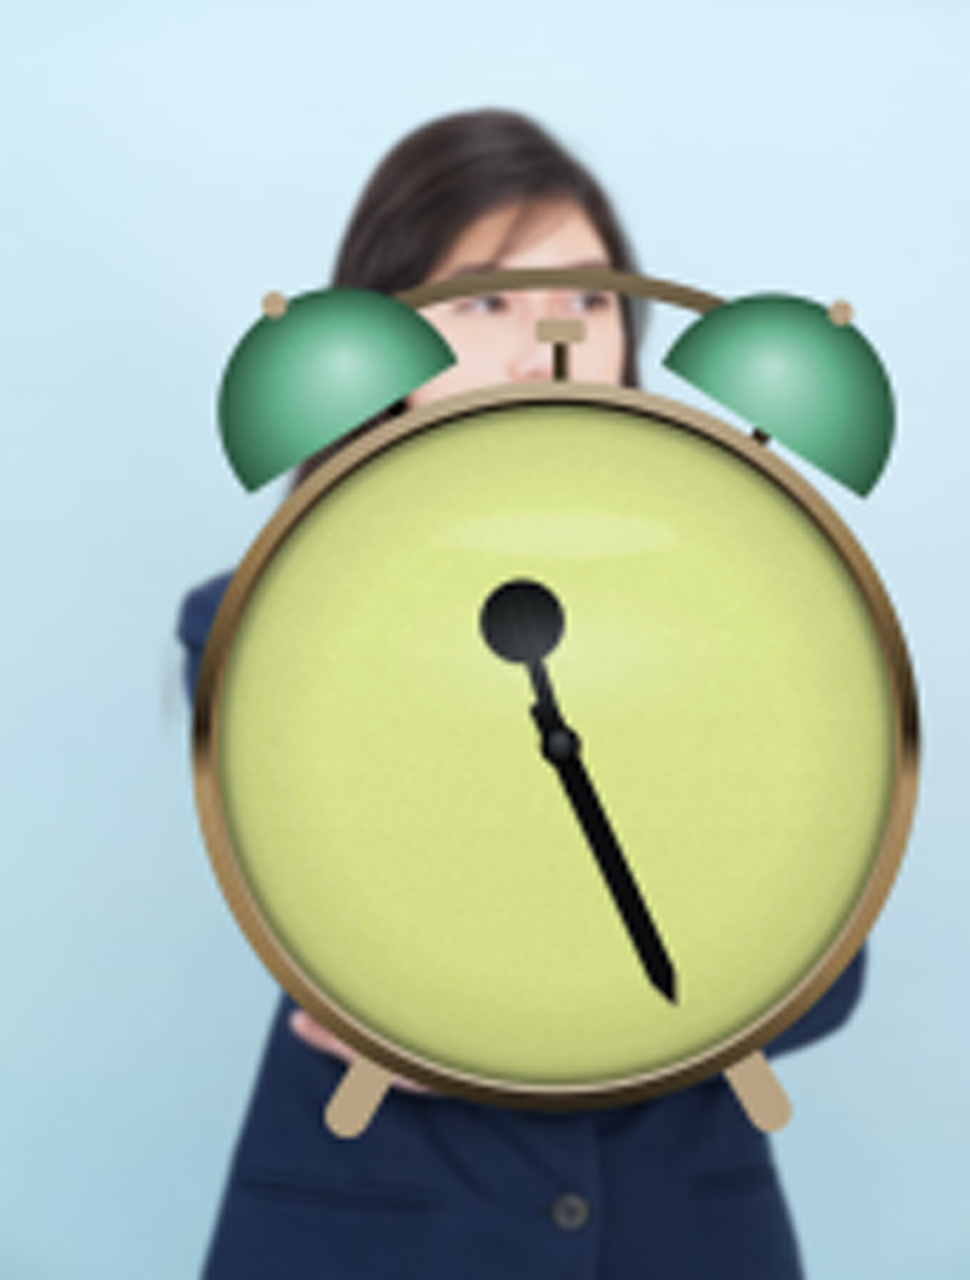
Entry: 11.26
